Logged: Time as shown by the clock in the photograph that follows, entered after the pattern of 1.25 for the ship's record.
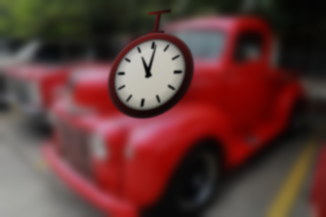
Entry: 11.01
